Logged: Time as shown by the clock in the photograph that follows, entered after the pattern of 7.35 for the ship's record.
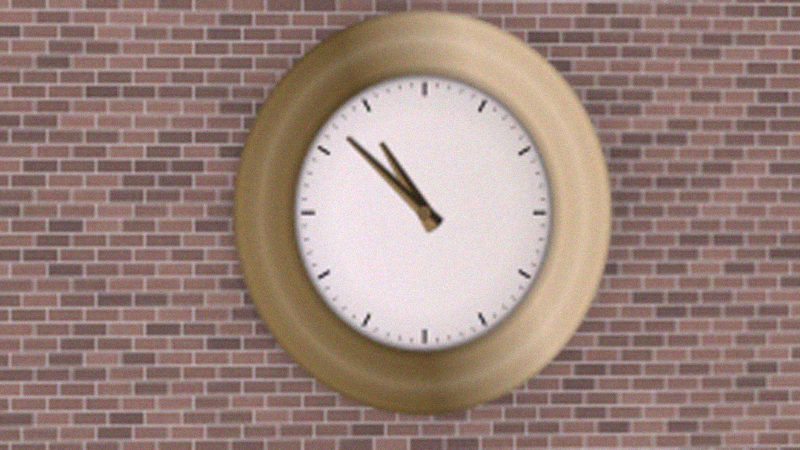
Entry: 10.52
